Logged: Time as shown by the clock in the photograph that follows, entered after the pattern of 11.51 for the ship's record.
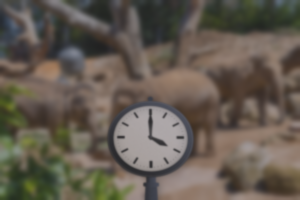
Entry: 4.00
